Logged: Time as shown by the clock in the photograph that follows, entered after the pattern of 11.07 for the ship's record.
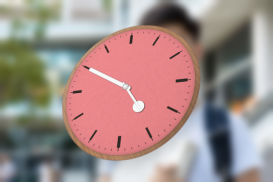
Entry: 4.50
